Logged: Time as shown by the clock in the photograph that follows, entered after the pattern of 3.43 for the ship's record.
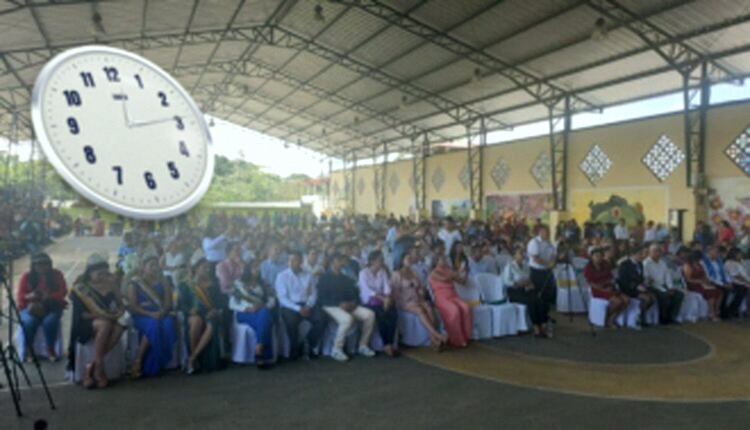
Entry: 12.14
